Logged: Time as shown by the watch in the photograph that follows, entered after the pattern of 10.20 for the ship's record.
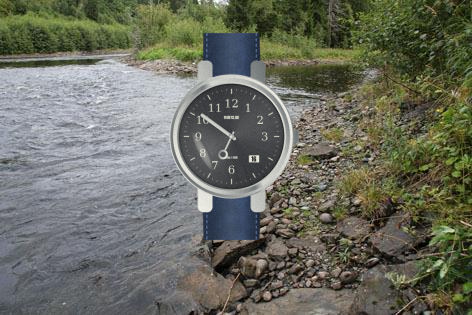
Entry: 6.51
